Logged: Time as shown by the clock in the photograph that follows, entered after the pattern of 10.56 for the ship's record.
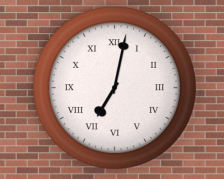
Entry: 7.02
